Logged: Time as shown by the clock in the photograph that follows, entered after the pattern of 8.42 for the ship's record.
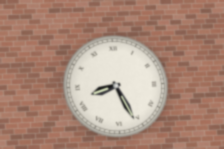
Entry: 8.26
